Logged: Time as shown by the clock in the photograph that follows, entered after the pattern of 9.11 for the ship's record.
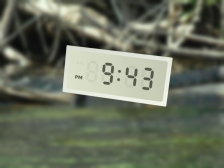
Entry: 9.43
